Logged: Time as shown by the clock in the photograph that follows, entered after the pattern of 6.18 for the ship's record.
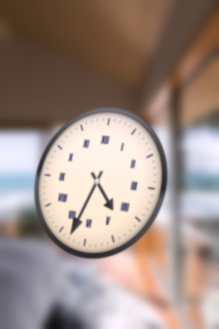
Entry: 4.33
